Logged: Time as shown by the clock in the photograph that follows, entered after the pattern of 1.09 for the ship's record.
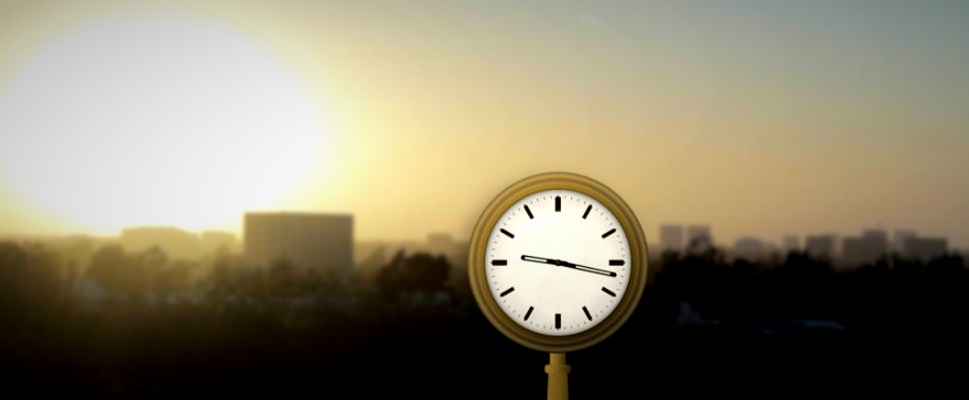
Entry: 9.17
